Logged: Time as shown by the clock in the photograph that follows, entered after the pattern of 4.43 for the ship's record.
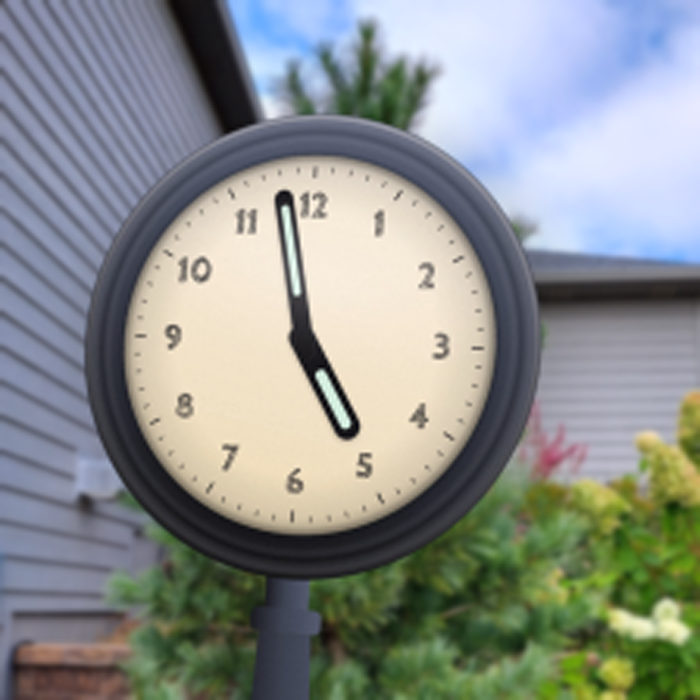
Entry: 4.58
